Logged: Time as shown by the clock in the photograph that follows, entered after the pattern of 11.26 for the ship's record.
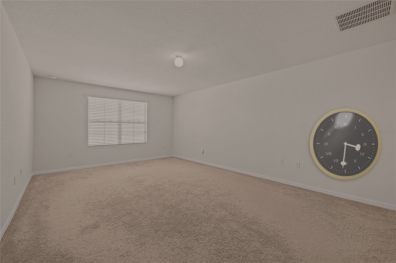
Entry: 3.31
